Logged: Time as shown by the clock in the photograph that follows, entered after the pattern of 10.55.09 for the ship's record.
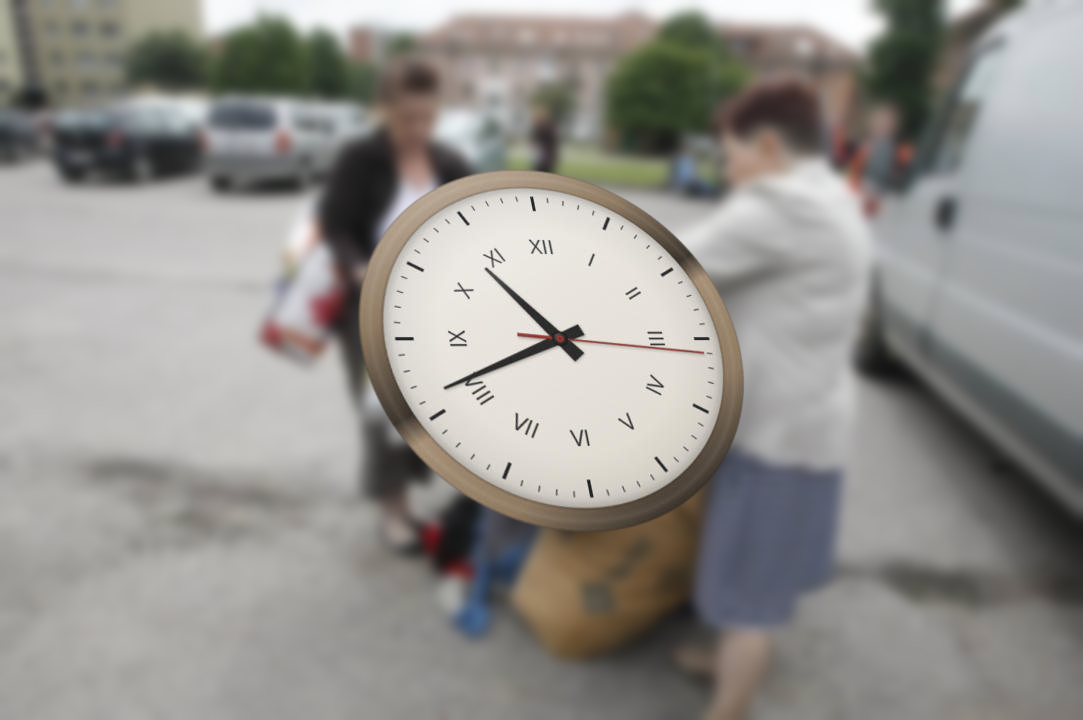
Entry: 10.41.16
